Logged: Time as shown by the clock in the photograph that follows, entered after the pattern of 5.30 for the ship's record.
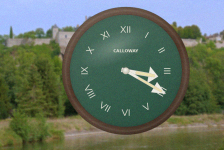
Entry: 3.20
